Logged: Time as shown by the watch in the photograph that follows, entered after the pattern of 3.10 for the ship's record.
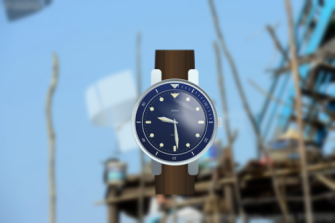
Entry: 9.29
